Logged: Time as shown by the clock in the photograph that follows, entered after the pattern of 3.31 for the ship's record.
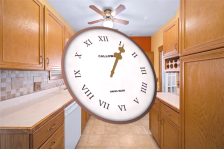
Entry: 1.06
